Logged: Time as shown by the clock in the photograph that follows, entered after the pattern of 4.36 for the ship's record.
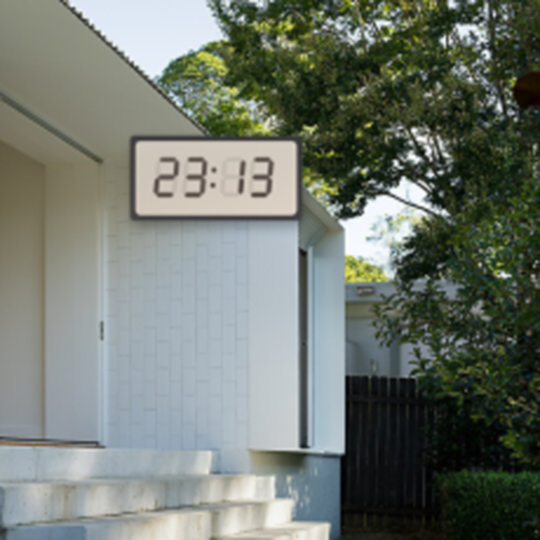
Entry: 23.13
